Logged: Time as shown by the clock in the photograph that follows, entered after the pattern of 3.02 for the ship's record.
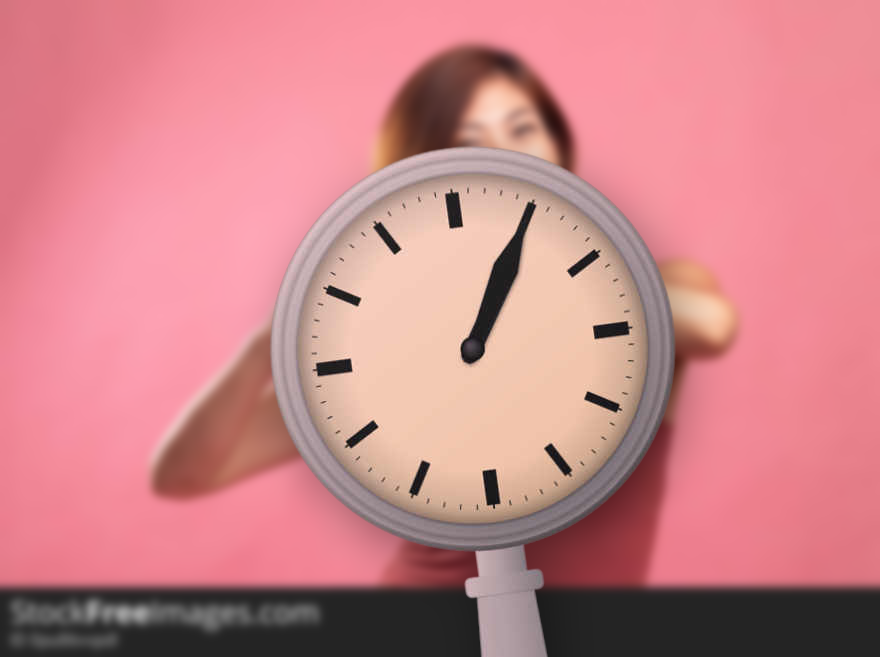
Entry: 1.05
